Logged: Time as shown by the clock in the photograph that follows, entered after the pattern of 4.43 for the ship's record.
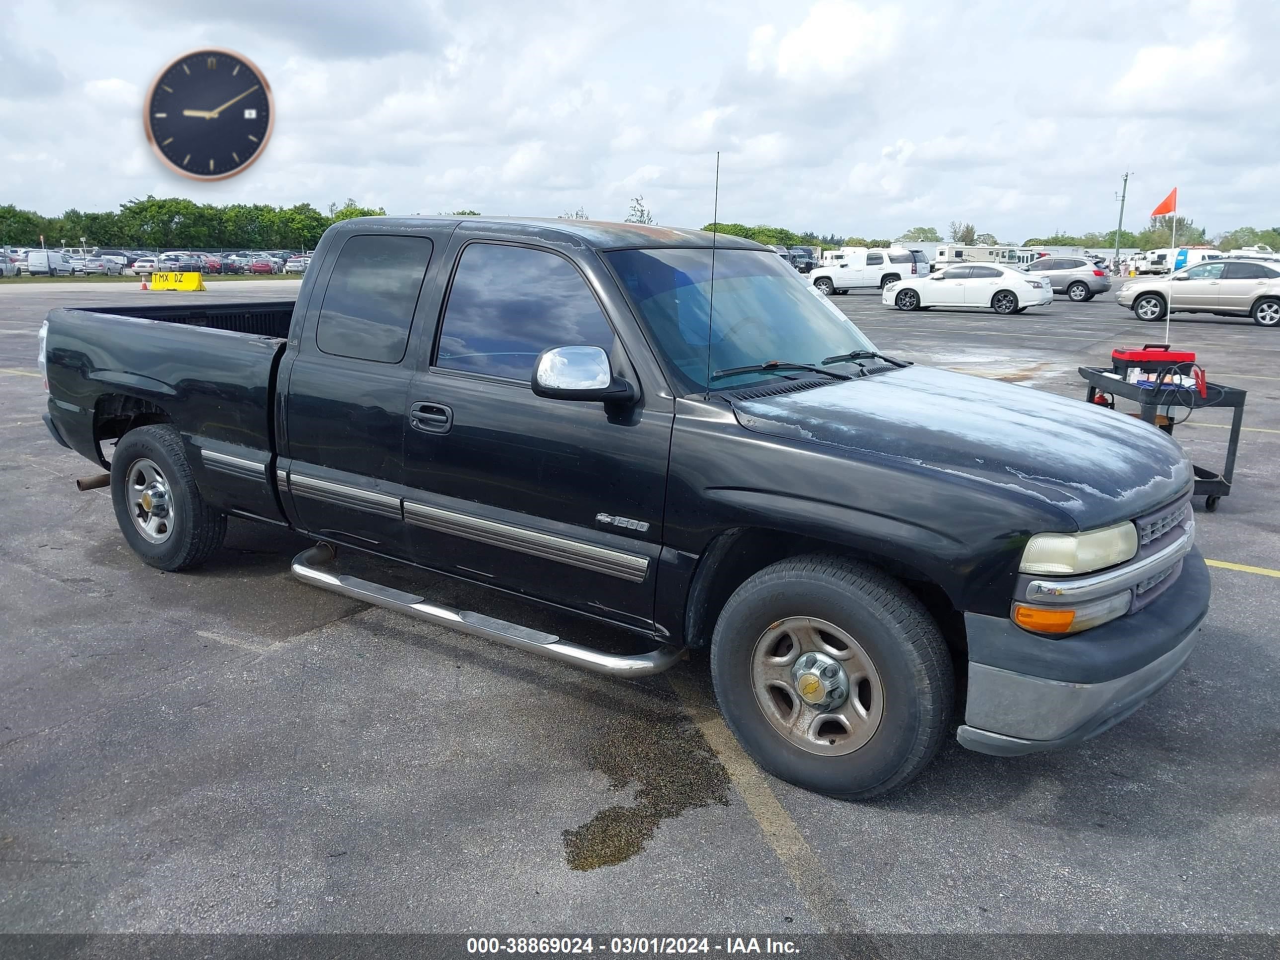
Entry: 9.10
